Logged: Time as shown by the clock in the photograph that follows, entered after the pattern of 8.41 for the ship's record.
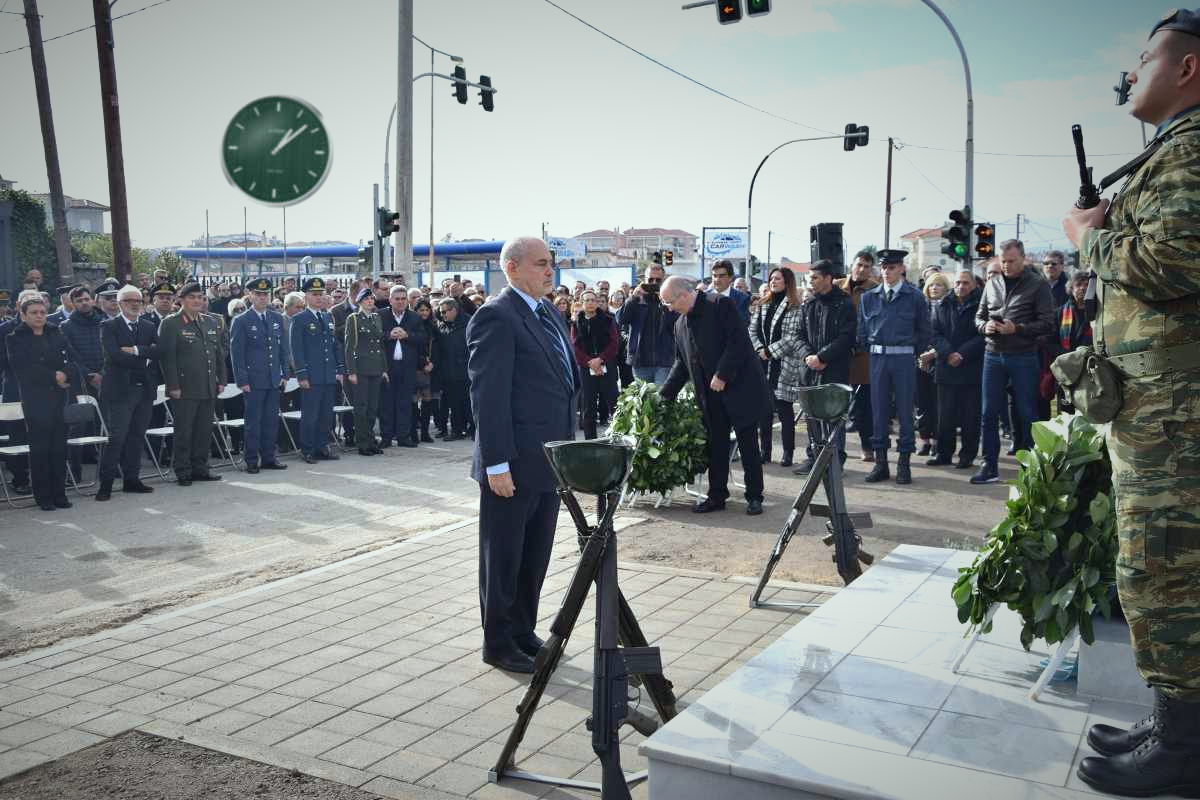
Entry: 1.08
